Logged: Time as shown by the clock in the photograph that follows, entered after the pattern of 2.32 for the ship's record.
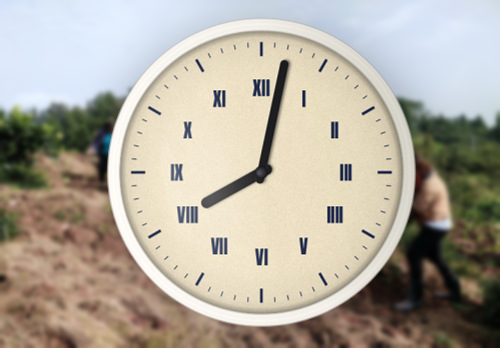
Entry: 8.02
